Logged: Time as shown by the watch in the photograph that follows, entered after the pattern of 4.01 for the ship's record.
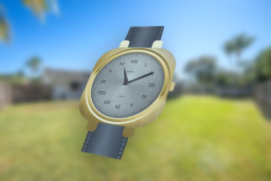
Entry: 11.10
